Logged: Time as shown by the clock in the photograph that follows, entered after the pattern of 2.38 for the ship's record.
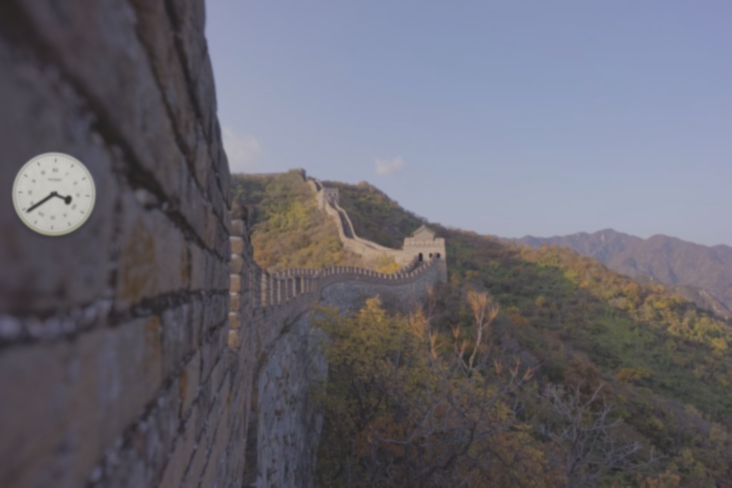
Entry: 3.39
